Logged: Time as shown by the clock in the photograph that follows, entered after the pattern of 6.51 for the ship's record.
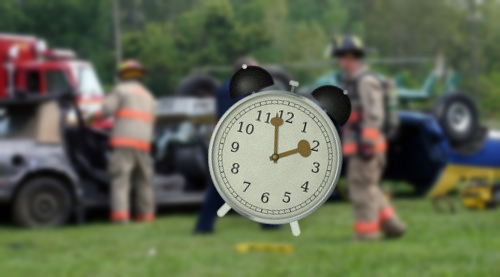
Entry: 1.58
